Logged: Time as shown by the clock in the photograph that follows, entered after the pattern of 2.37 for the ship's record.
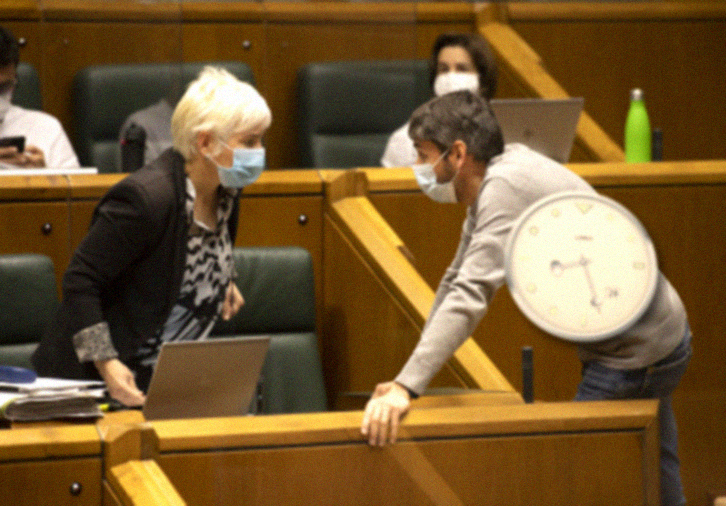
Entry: 8.27
